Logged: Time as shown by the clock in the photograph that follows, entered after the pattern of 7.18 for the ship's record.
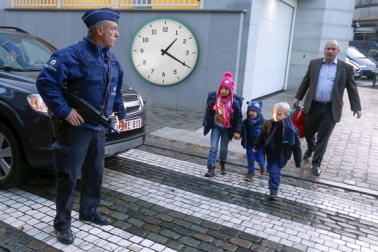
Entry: 1.20
